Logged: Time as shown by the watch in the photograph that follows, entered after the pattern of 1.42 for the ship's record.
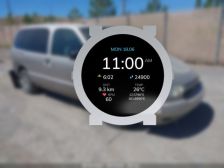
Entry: 11.00
